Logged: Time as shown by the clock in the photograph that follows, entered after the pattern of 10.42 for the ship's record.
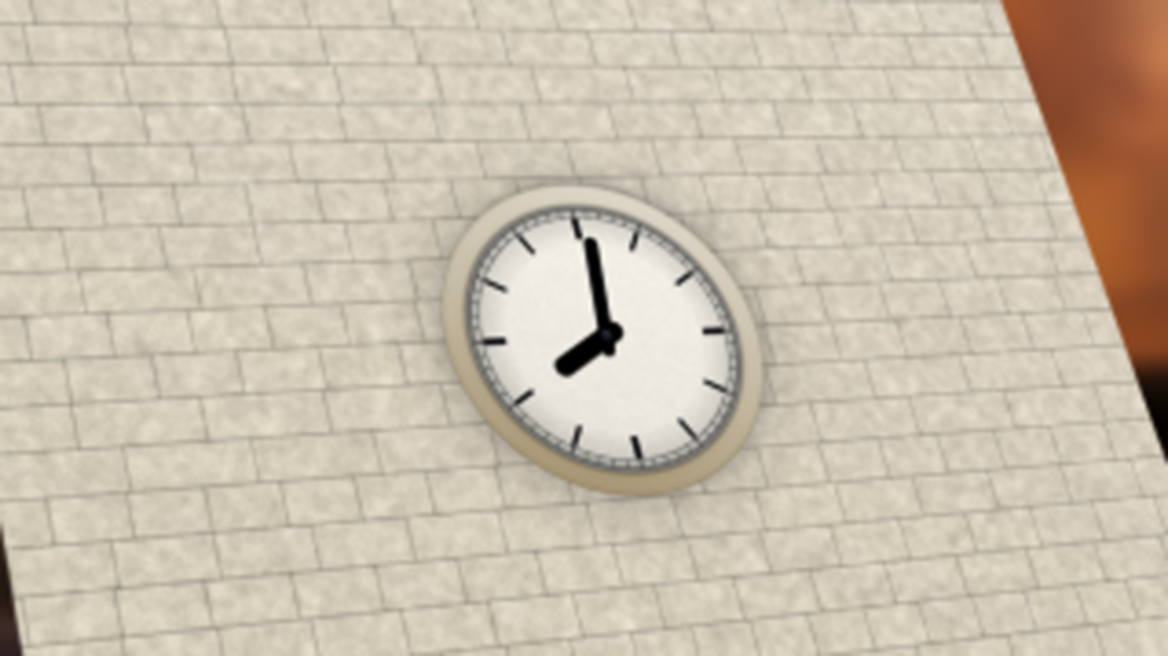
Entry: 8.01
